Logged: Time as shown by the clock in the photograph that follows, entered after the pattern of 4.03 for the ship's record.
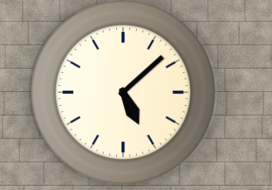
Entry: 5.08
